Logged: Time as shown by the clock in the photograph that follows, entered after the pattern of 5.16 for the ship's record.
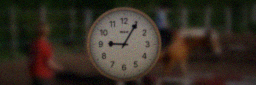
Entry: 9.05
